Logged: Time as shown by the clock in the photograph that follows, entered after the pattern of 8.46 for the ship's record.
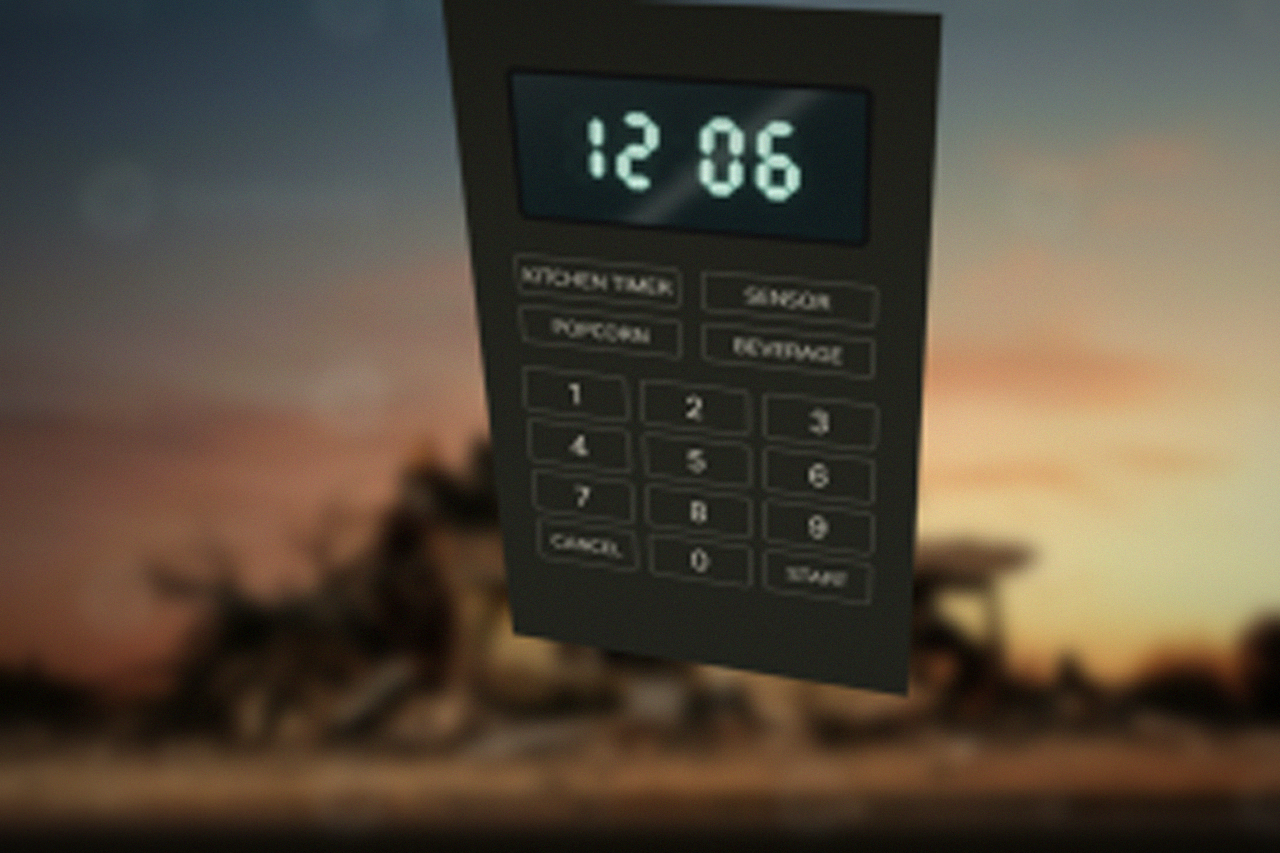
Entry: 12.06
